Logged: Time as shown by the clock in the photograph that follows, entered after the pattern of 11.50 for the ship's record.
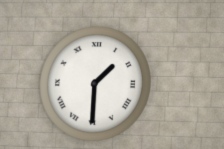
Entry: 1.30
